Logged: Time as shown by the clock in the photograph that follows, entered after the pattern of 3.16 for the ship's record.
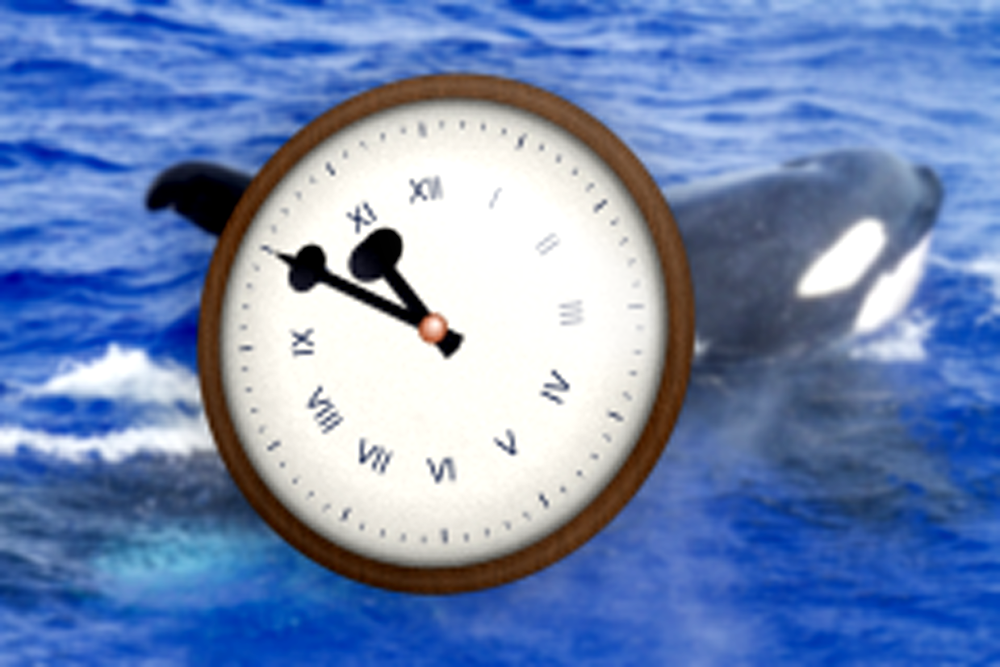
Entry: 10.50
